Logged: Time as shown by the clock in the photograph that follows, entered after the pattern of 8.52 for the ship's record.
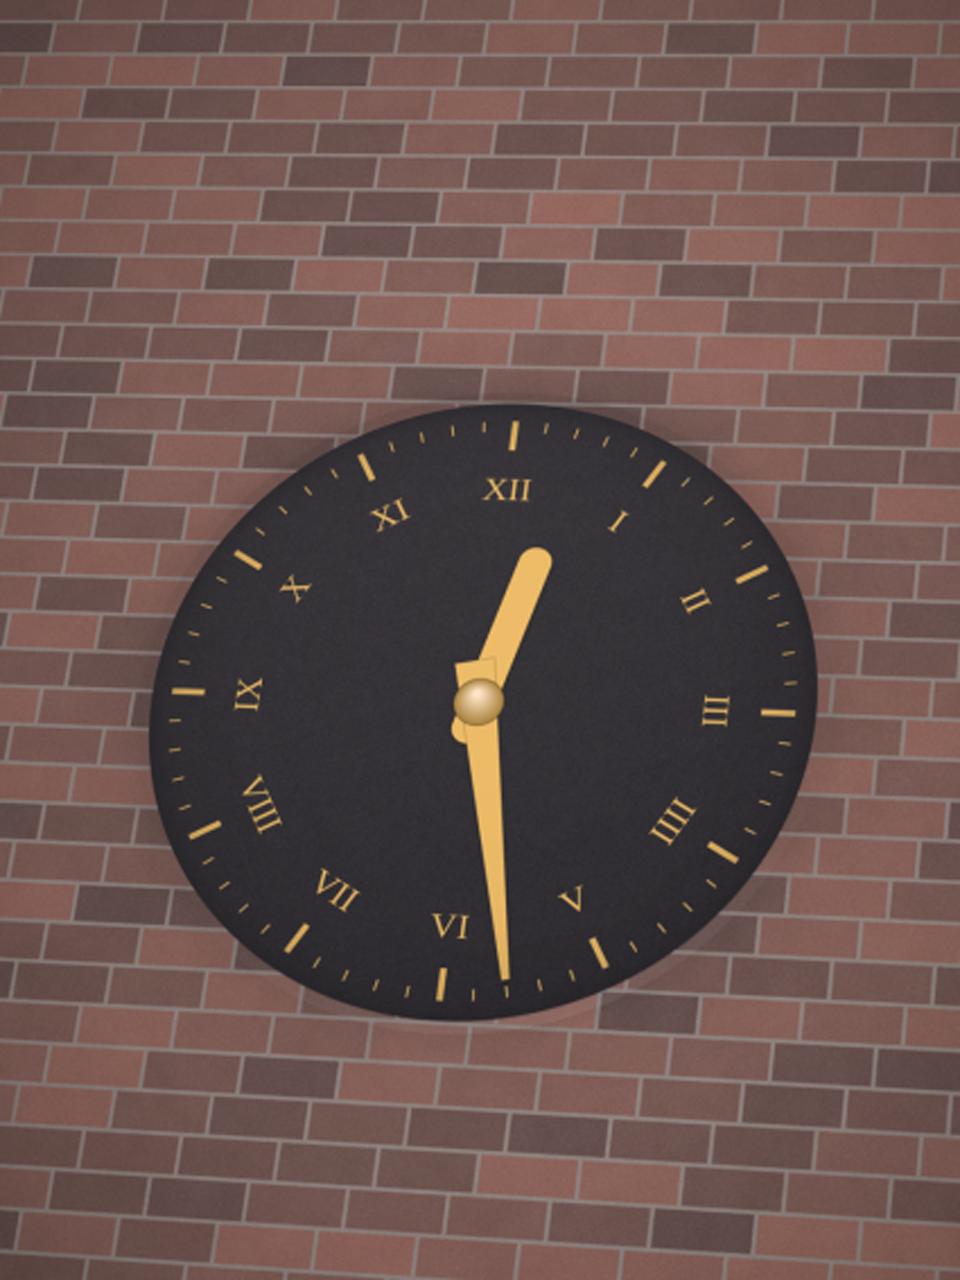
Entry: 12.28
